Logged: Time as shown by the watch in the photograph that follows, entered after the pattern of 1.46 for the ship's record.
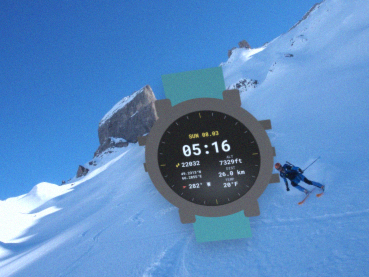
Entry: 5.16
